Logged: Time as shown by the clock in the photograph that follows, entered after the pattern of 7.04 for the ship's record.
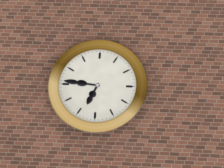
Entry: 6.46
